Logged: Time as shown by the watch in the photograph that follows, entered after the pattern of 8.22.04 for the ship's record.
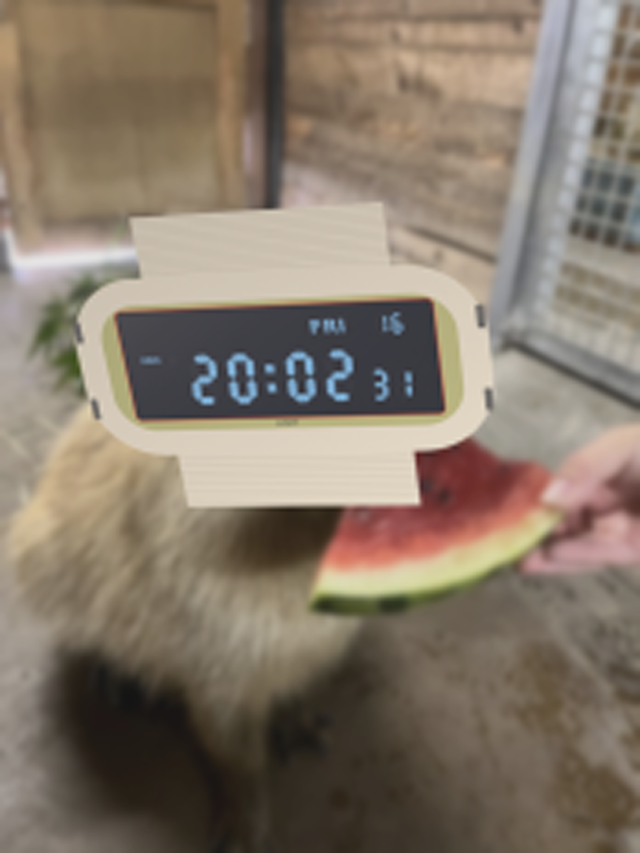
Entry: 20.02.31
